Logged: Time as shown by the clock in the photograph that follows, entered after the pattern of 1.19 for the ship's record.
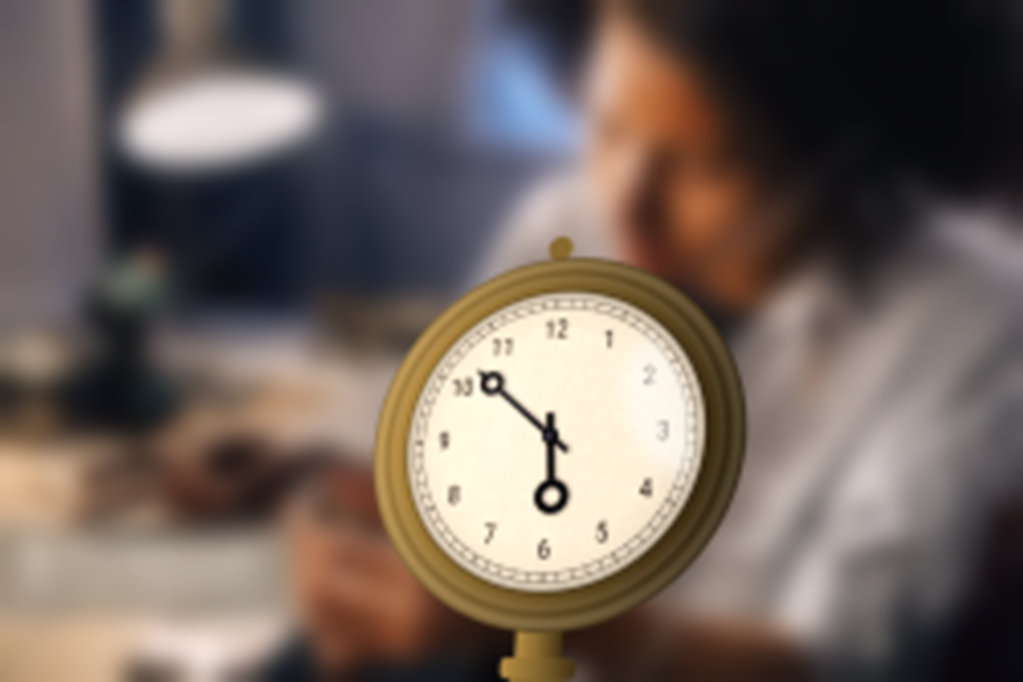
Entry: 5.52
